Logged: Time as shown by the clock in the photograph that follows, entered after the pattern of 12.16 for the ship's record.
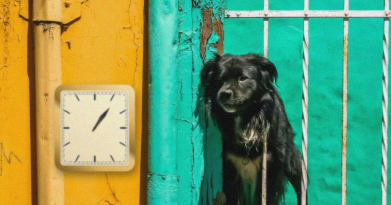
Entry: 1.06
